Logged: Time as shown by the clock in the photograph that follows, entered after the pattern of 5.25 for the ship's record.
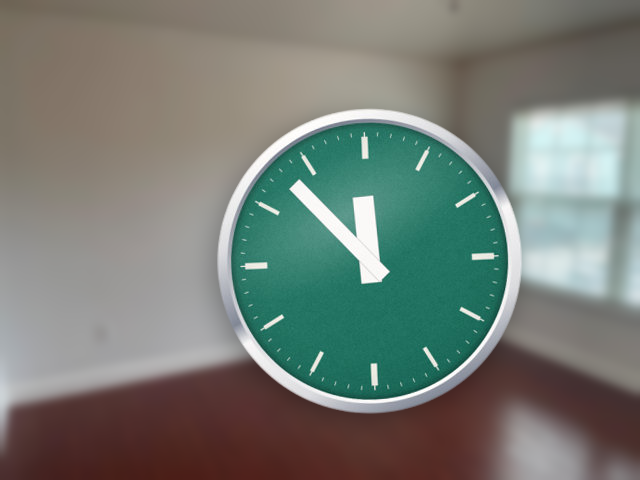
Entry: 11.53
